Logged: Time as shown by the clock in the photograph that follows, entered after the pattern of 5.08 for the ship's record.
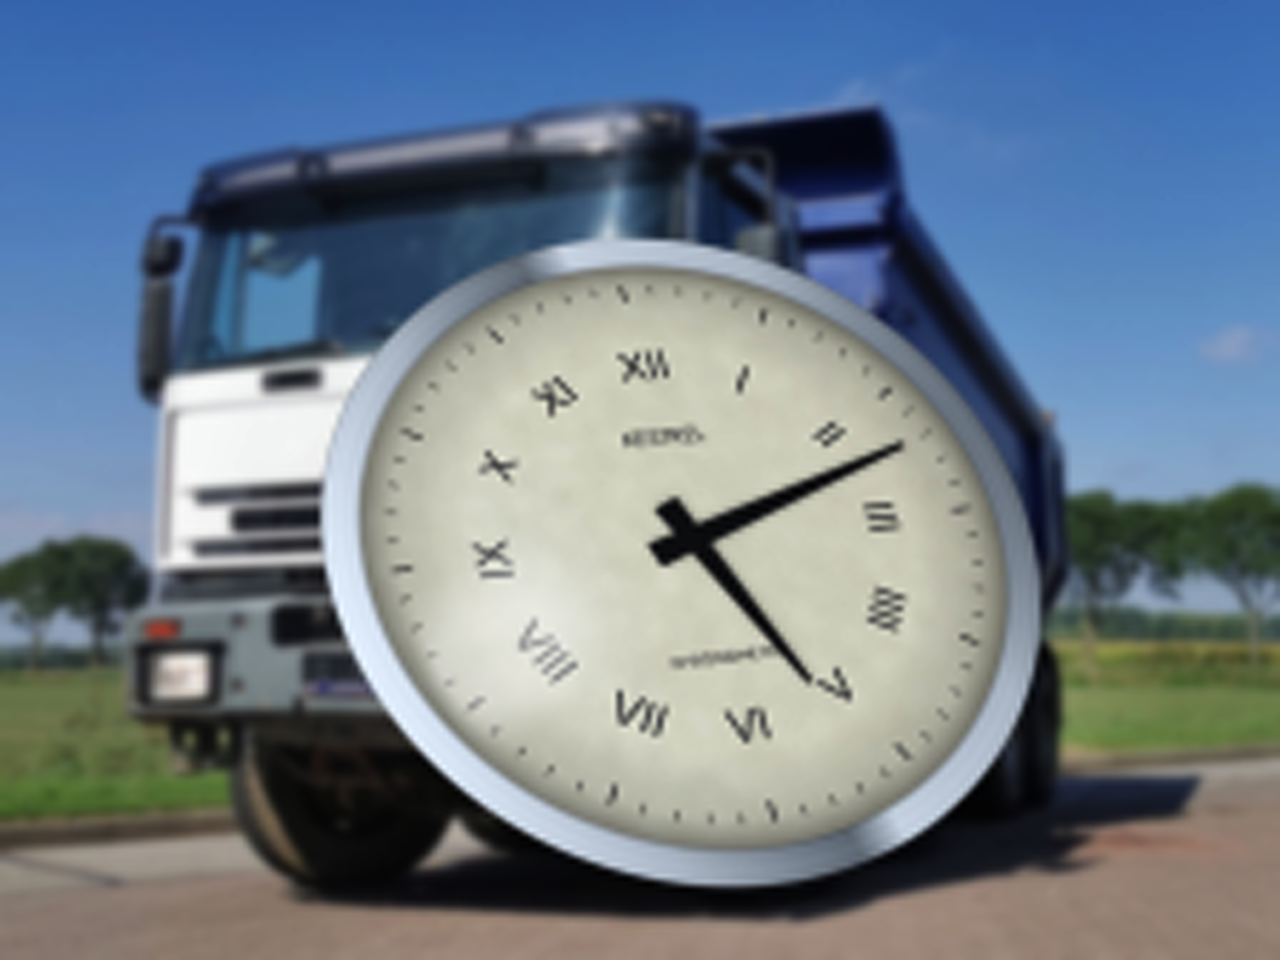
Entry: 5.12
